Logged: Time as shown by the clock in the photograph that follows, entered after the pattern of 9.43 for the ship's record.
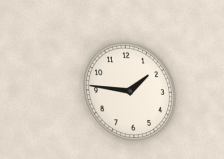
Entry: 1.46
